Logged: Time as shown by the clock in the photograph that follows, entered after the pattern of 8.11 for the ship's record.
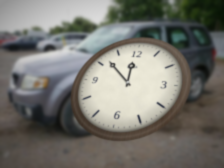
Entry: 11.52
